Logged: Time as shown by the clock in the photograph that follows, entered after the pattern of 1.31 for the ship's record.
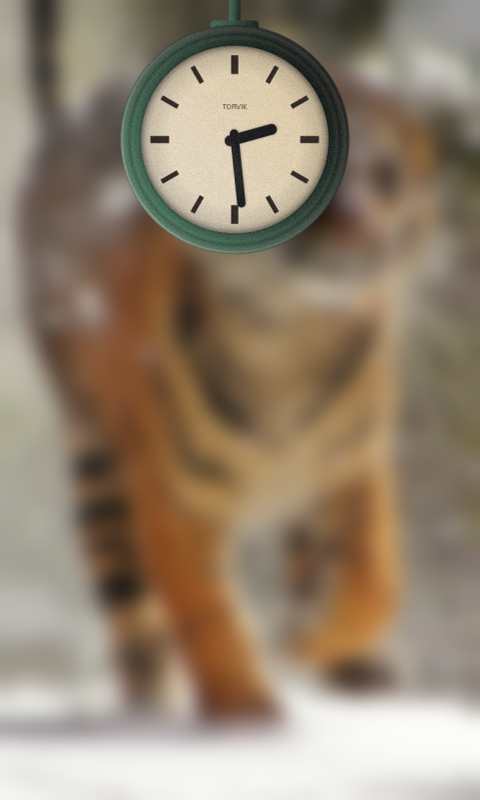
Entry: 2.29
